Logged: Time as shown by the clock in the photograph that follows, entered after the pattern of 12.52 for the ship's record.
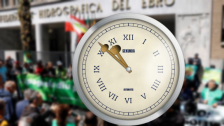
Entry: 10.52
